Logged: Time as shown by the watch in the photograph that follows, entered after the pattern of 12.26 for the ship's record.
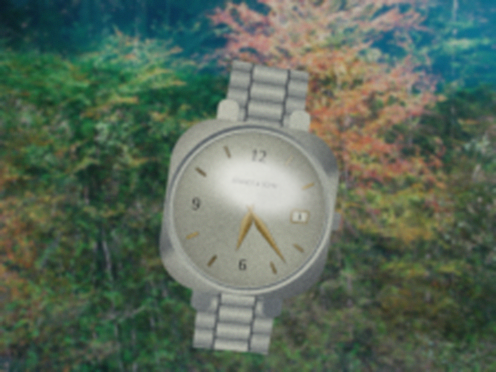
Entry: 6.23
